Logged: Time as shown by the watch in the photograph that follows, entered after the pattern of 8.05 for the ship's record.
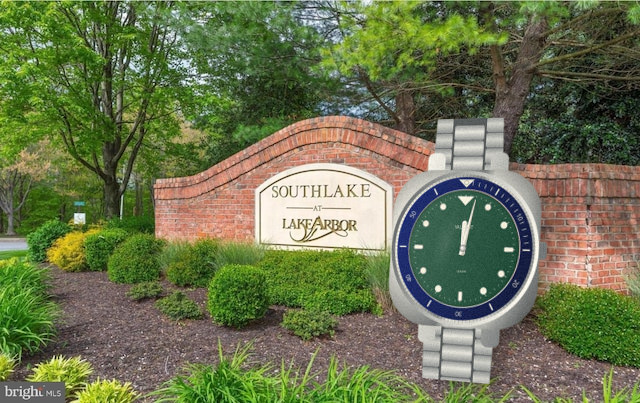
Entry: 12.02
